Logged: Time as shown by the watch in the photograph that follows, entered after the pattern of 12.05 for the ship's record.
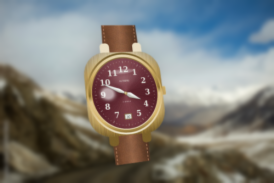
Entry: 3.49
